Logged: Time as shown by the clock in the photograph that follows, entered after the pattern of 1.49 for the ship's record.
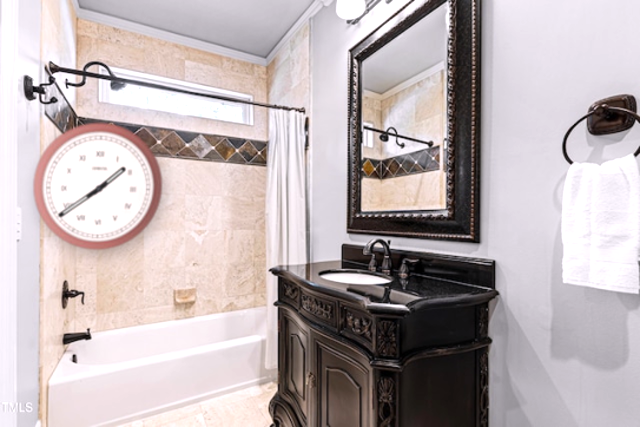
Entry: 1.39
